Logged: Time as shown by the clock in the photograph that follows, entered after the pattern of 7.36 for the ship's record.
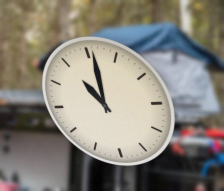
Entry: 11.01
